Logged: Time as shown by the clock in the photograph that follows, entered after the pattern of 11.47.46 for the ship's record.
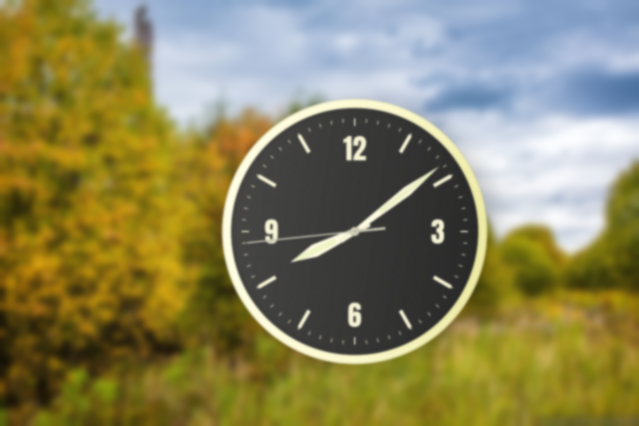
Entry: 8.08.44
